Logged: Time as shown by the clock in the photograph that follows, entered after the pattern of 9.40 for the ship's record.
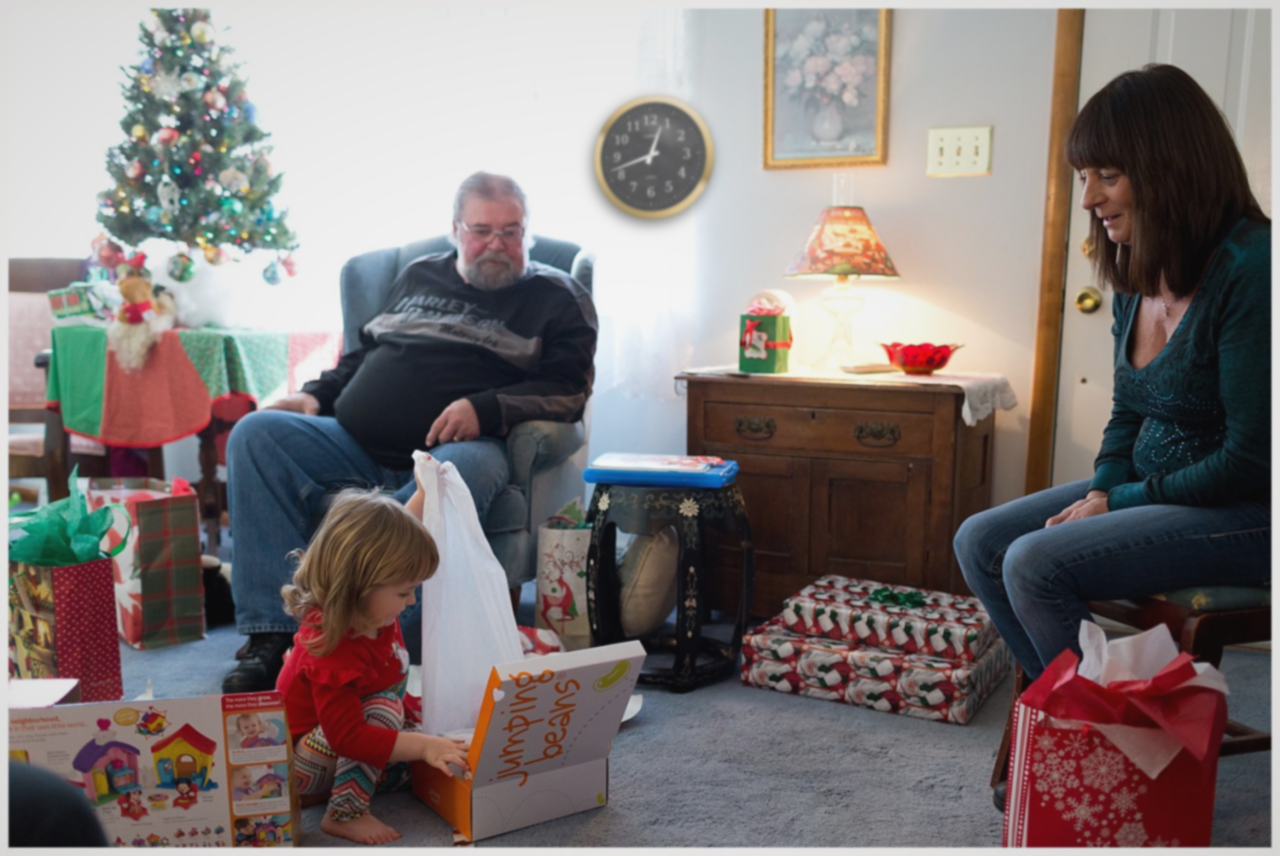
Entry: 12.42
